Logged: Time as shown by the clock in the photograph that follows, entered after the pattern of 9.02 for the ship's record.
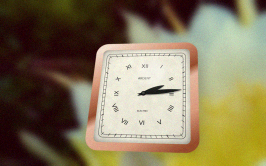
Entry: 2.14
